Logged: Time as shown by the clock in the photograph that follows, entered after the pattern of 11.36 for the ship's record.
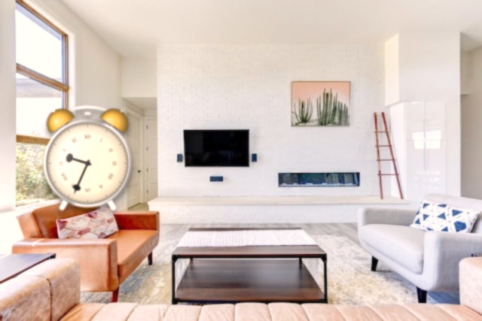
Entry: 9.34
